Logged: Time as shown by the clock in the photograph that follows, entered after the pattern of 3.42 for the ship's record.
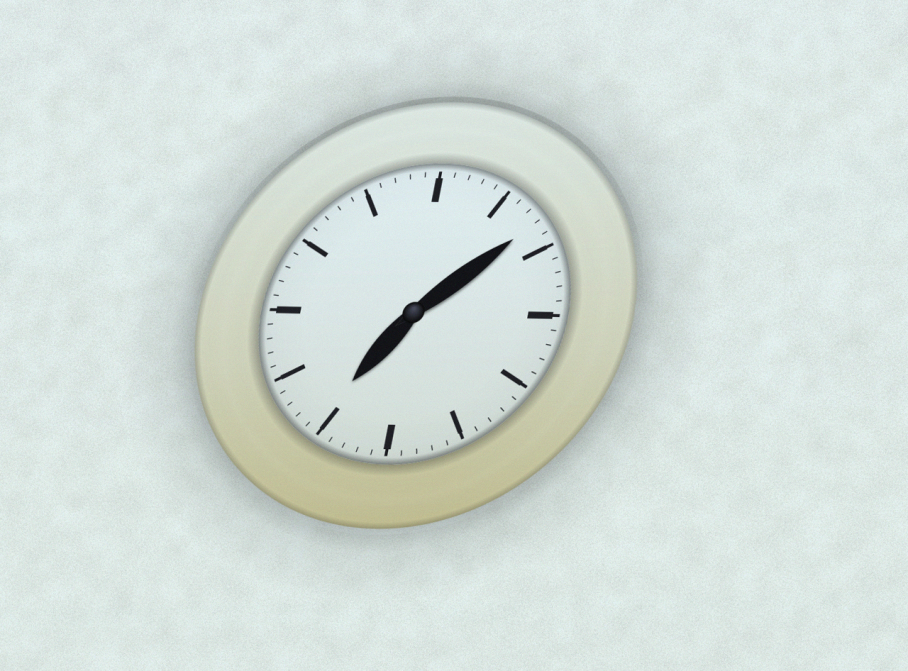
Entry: 7.08
